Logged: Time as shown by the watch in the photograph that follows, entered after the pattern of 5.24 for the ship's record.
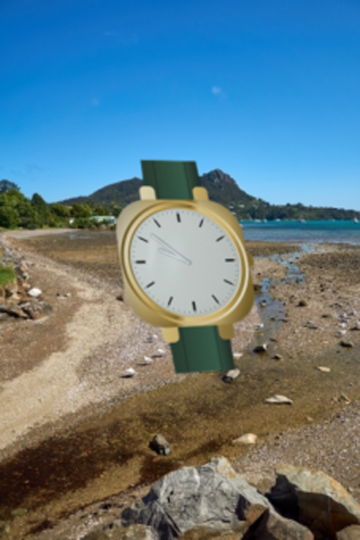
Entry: 9.52
